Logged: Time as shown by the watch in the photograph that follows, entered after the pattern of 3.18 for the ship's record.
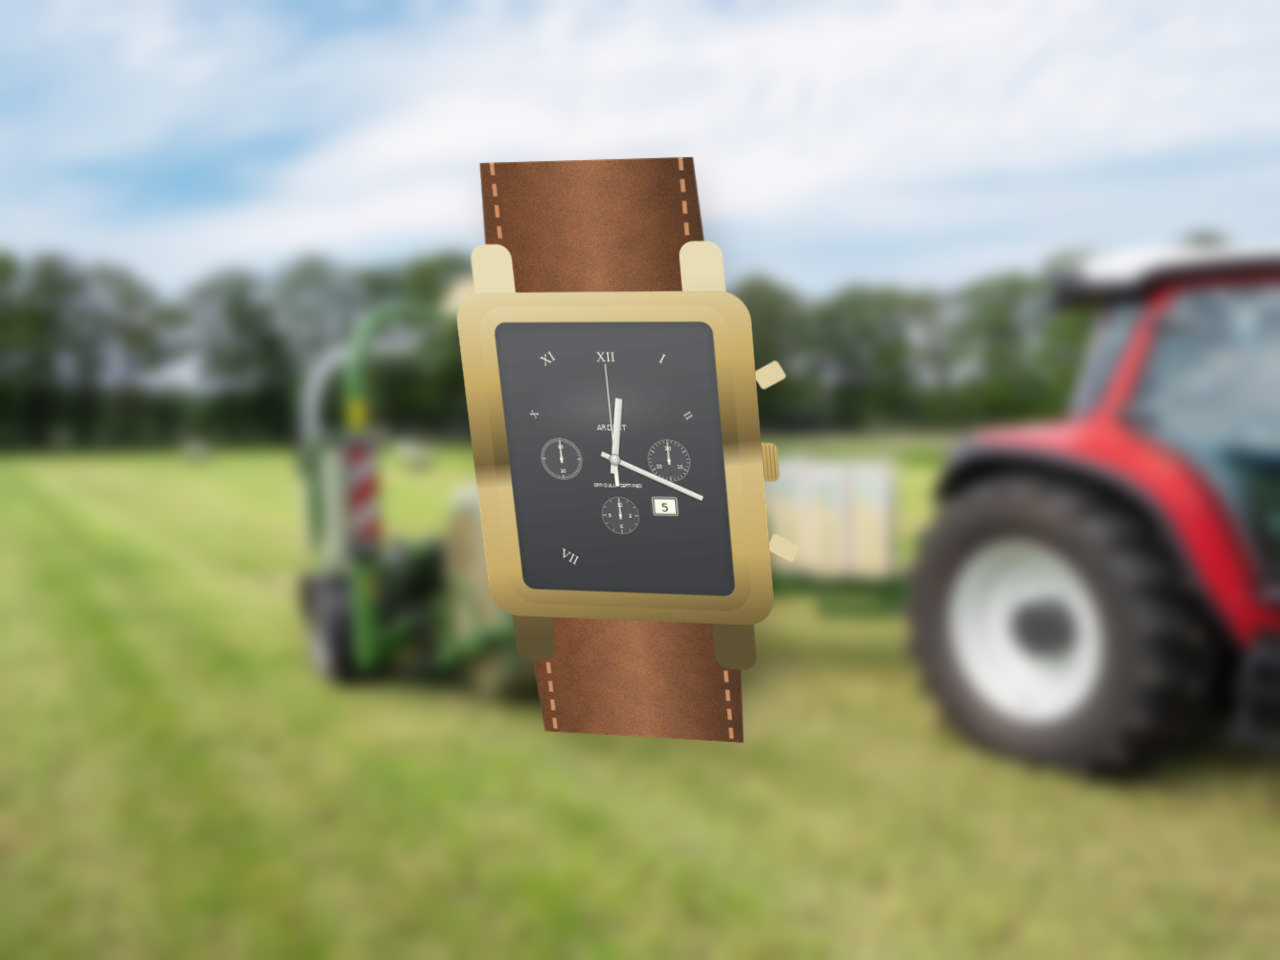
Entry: 12.19
